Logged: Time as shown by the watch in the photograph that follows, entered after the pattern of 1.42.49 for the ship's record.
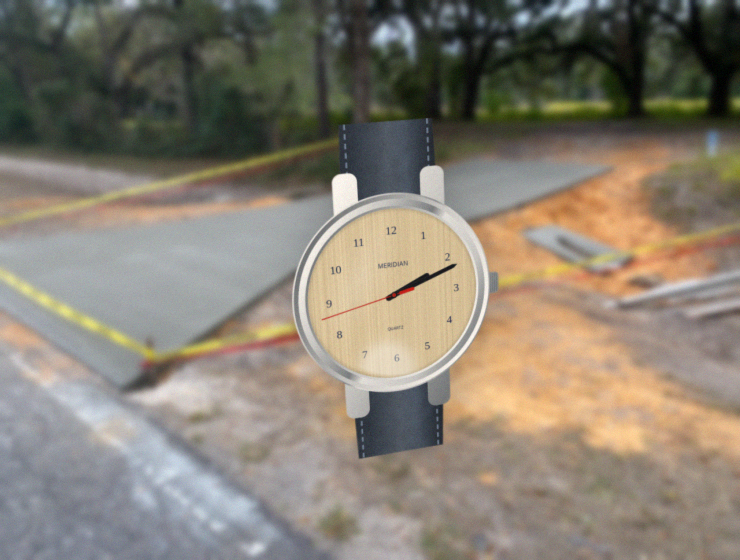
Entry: 2.11.43
